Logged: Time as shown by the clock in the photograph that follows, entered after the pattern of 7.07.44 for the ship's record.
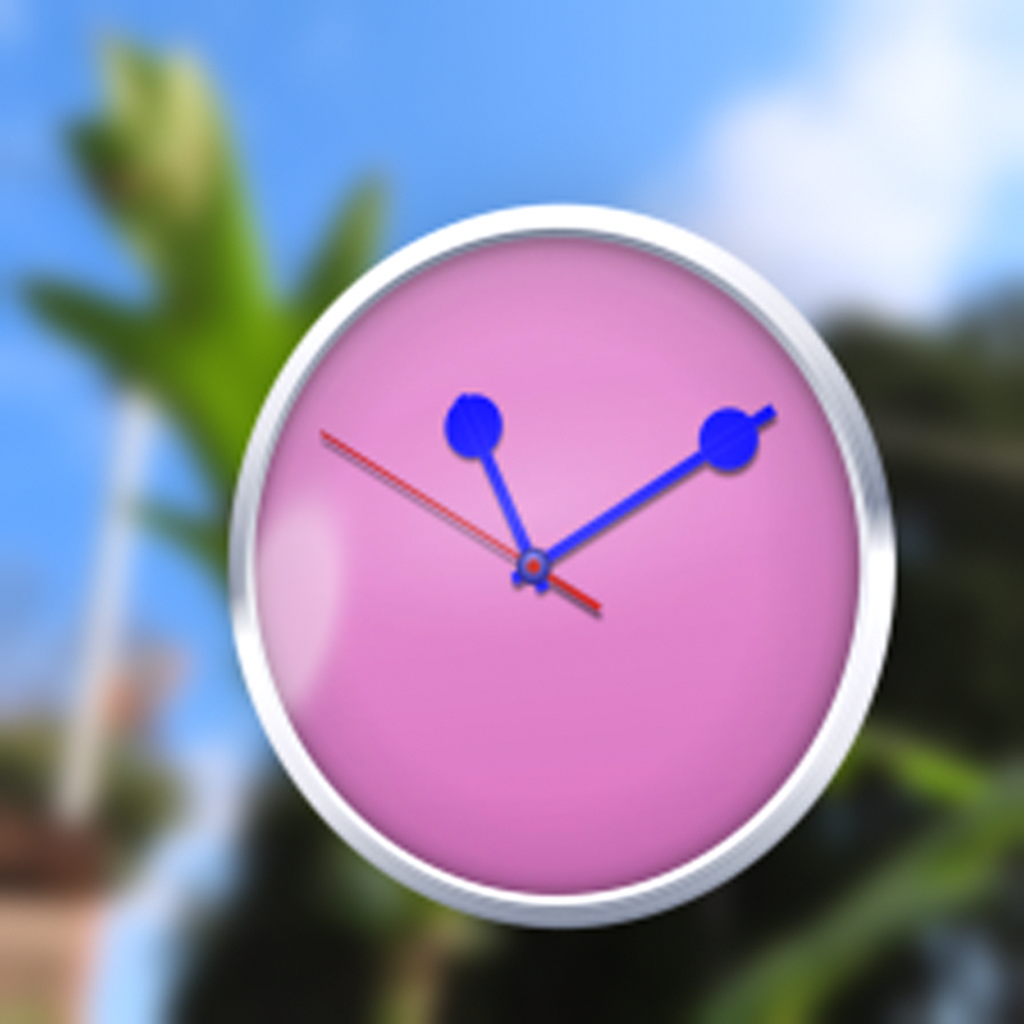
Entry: 11.09.50
